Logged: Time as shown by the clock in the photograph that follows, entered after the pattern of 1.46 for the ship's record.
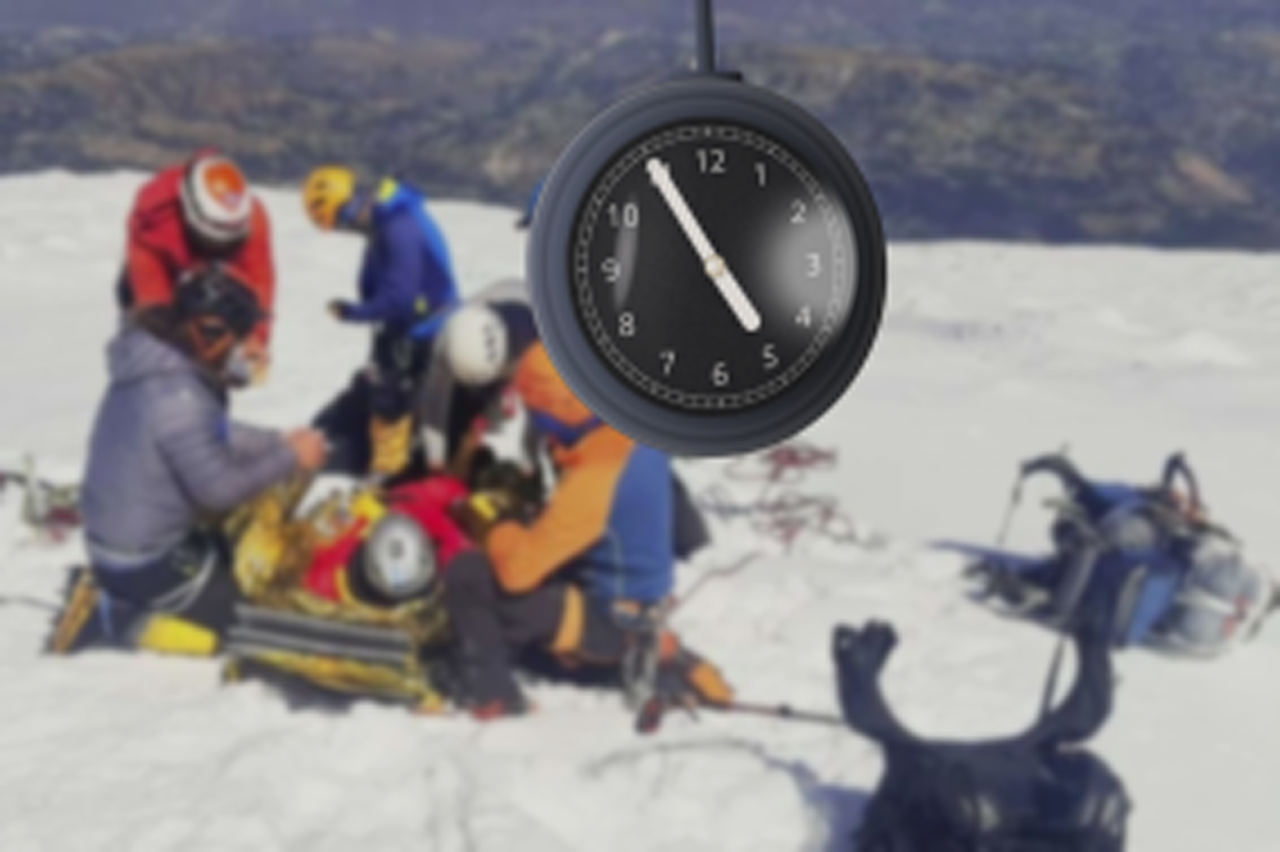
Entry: 4.55
